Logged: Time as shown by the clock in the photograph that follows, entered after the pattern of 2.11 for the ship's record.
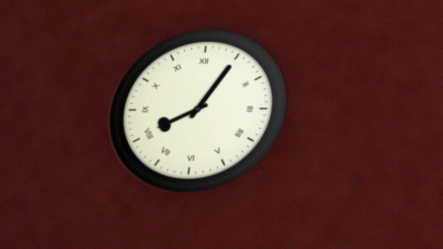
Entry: 8.05
